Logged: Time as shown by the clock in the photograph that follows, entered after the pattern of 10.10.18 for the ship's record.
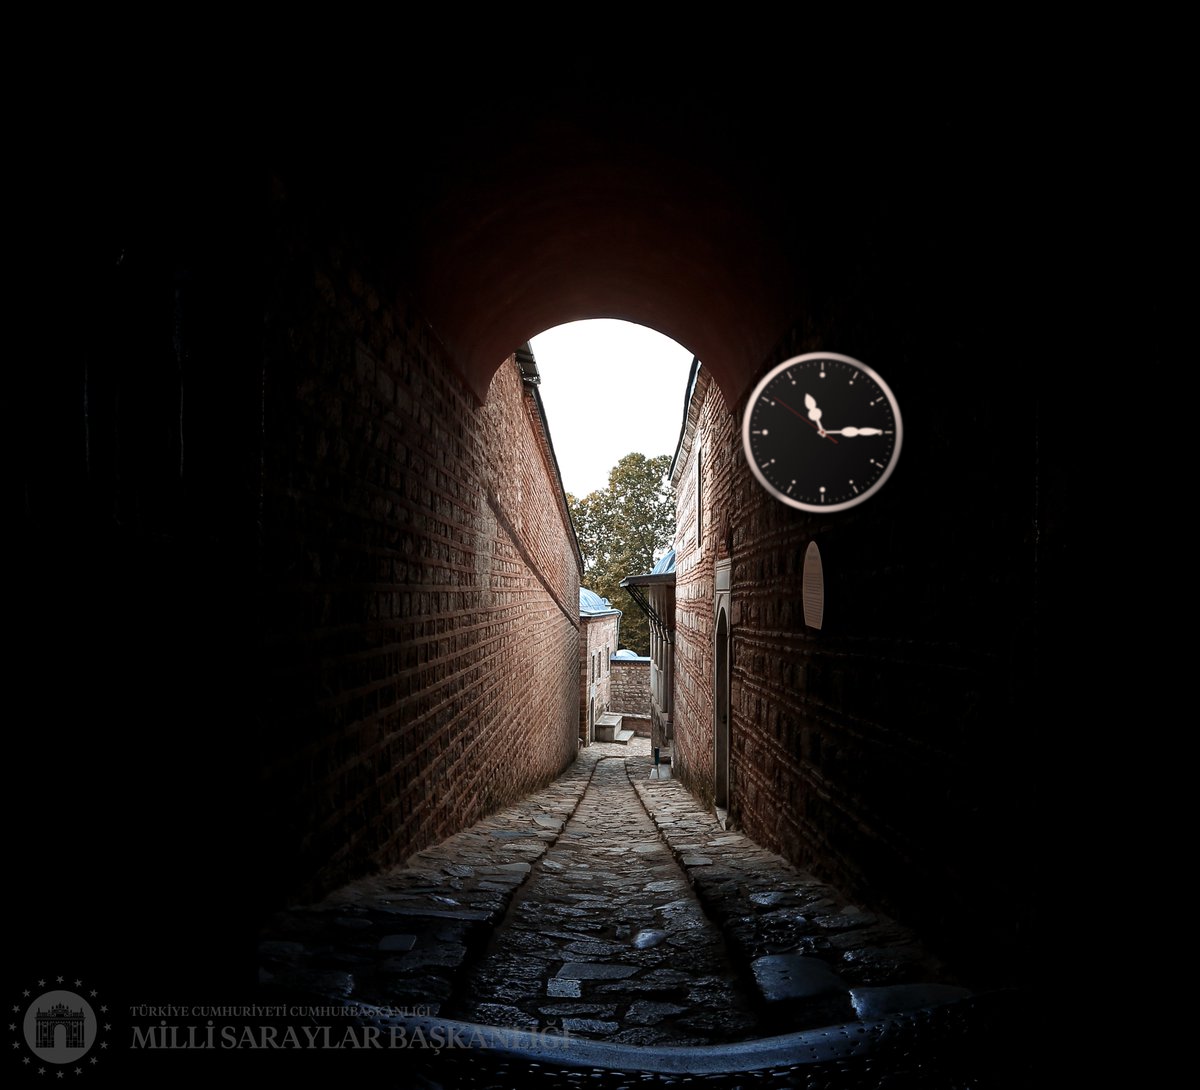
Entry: 11.14.51
